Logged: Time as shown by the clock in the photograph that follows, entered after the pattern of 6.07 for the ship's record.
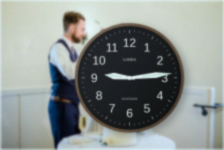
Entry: 9.14
